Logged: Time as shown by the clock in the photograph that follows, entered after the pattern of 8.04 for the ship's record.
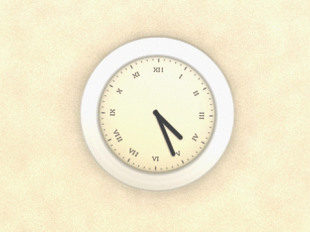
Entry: 4.26
